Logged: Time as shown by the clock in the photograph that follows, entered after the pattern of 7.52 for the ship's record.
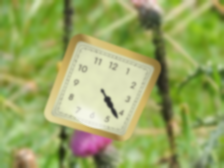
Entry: 4.22
